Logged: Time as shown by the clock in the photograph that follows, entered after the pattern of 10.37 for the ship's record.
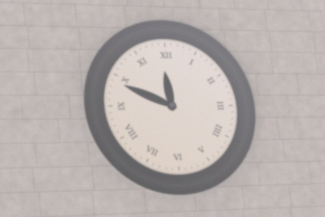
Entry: 11.49
